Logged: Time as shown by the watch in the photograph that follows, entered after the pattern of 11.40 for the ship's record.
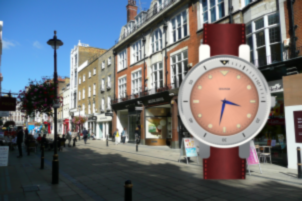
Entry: 3.32
